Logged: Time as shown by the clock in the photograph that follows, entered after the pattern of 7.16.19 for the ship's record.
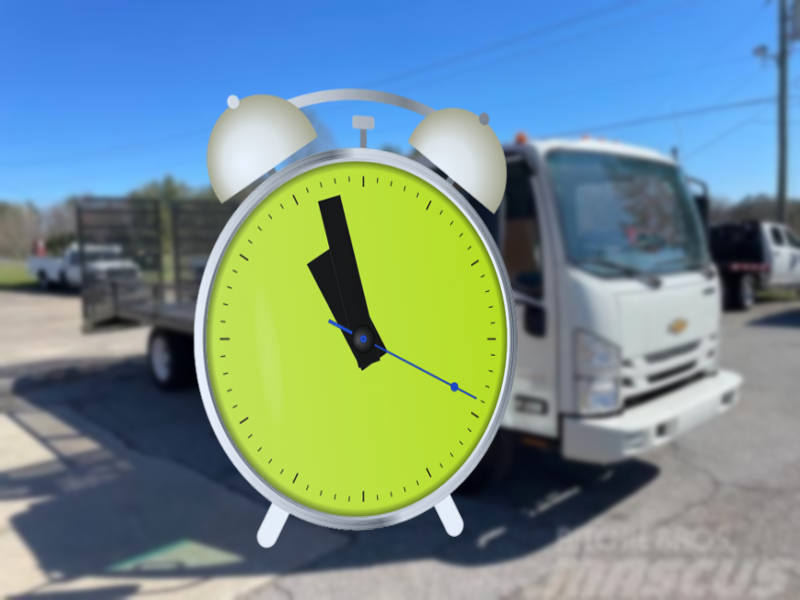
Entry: 10.57.19
